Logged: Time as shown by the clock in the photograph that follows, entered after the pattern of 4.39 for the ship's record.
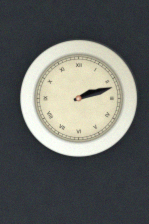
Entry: 2.12
